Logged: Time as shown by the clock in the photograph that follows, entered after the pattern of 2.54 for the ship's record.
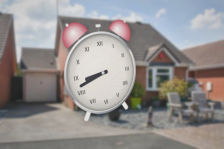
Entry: 8.42
